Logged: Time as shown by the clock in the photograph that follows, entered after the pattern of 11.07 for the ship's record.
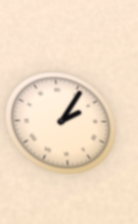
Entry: 2.06
